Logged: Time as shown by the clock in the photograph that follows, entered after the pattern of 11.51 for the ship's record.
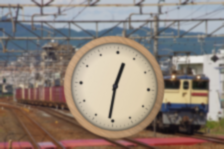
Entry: 12.31
